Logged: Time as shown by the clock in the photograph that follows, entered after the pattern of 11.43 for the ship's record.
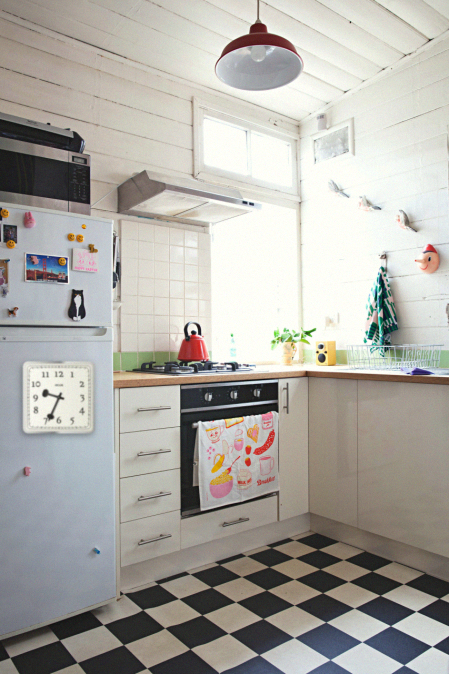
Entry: 9.34
